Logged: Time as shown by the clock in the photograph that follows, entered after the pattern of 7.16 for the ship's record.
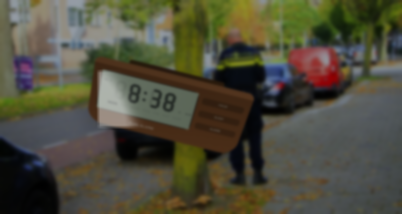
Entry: 8.38
